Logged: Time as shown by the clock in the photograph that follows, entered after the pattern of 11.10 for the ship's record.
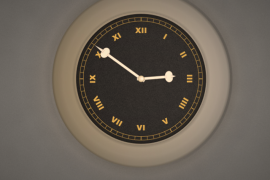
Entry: 2.51
